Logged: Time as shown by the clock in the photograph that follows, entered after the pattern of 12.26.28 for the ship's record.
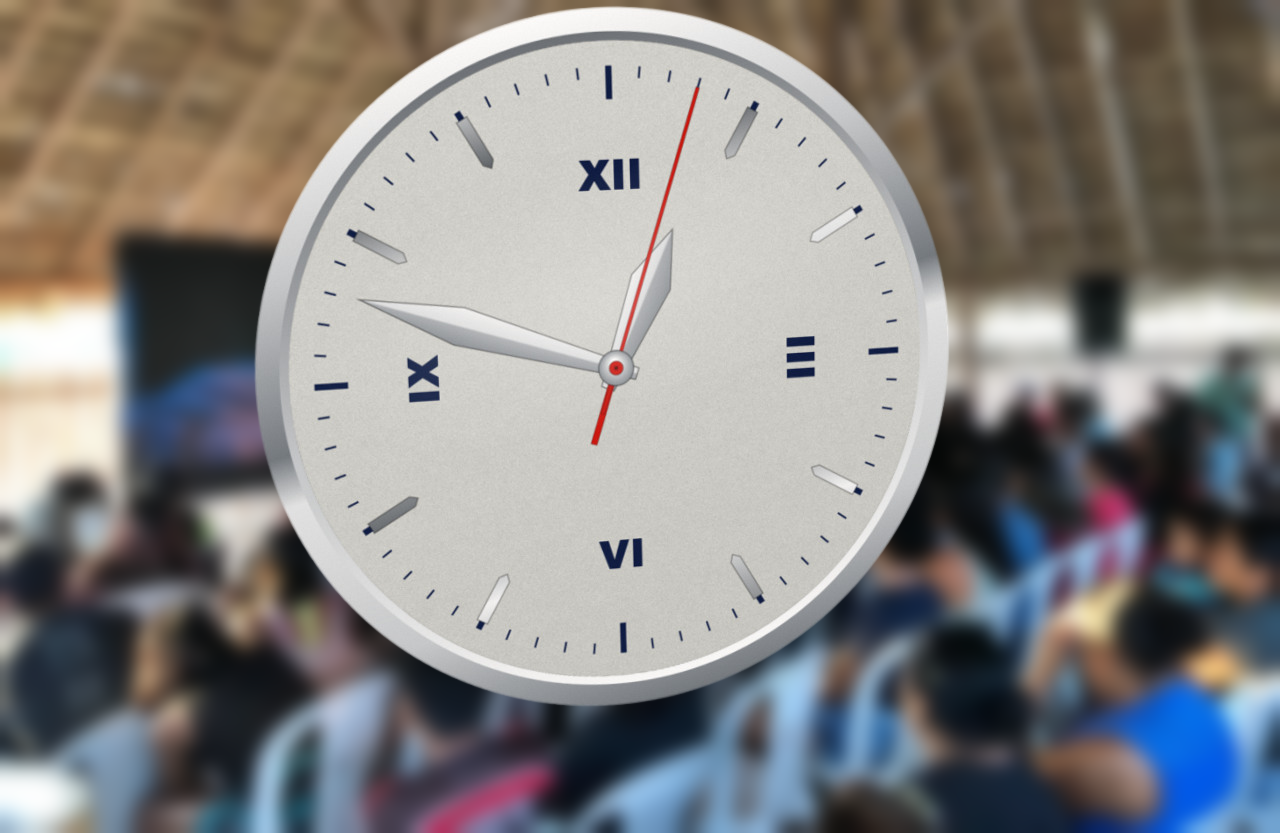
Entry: 12.48.03
